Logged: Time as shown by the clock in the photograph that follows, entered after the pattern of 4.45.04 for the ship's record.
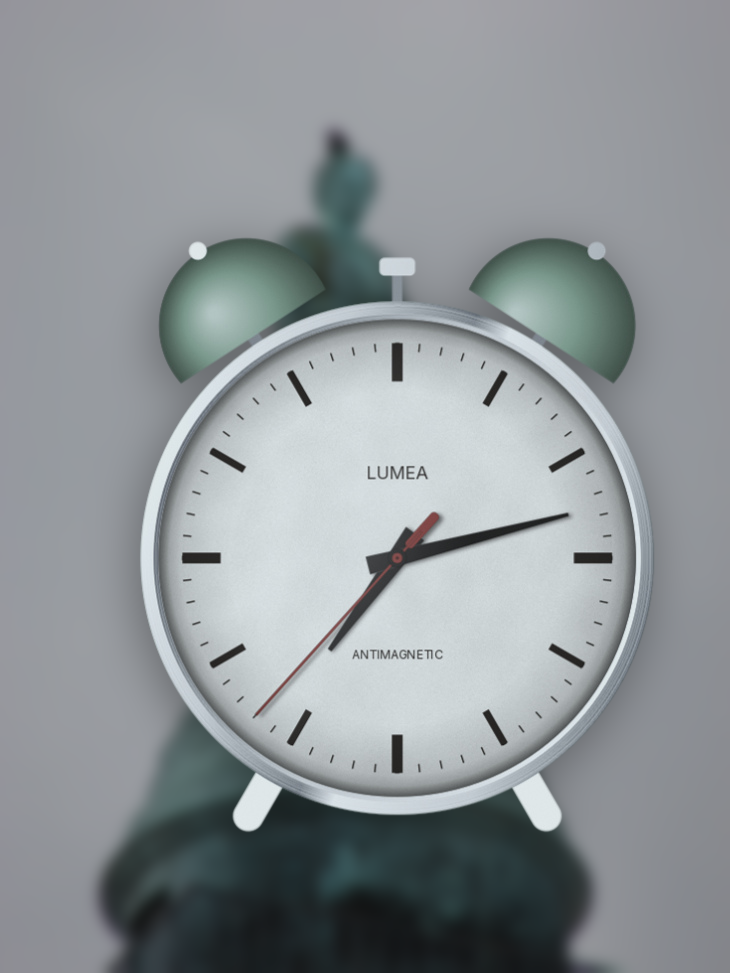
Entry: 7.12.37
